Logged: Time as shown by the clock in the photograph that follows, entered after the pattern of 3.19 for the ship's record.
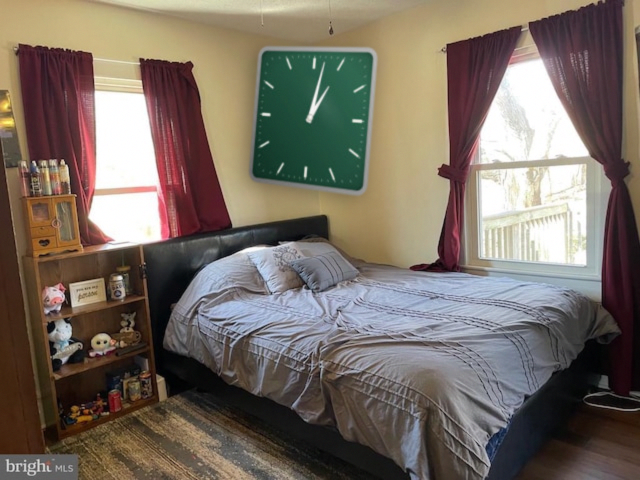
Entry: 1.02
